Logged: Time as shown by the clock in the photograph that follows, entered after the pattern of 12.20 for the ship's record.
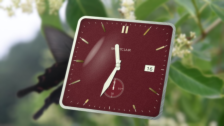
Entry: 11.33
